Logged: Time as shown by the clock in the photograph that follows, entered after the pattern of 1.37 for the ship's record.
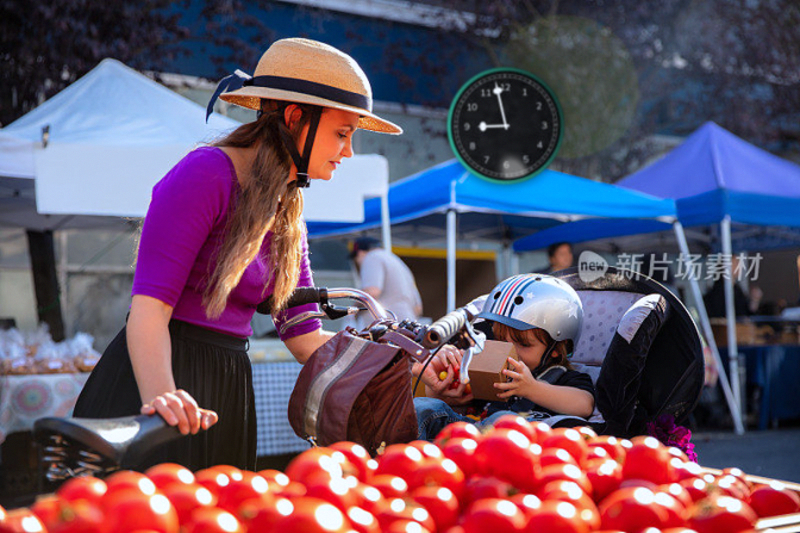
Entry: 8.58
